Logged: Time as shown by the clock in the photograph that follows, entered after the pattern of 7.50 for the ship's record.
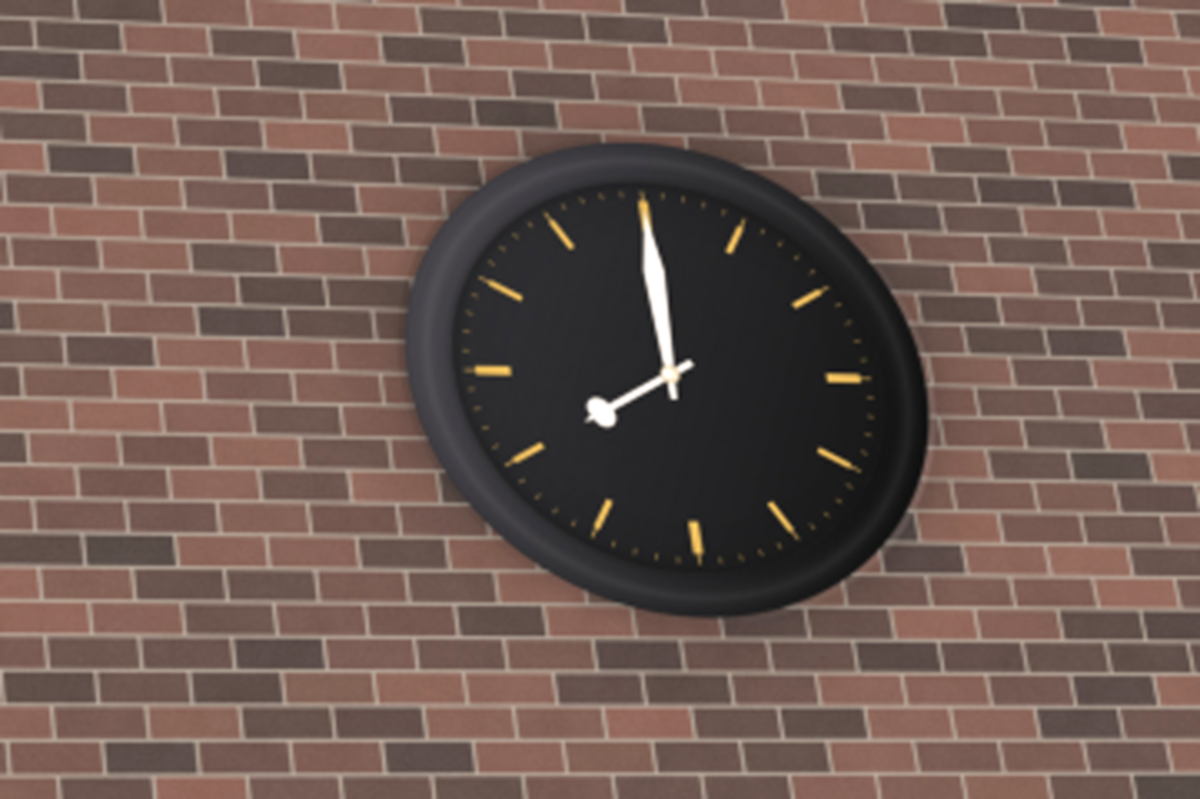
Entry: 8.00
